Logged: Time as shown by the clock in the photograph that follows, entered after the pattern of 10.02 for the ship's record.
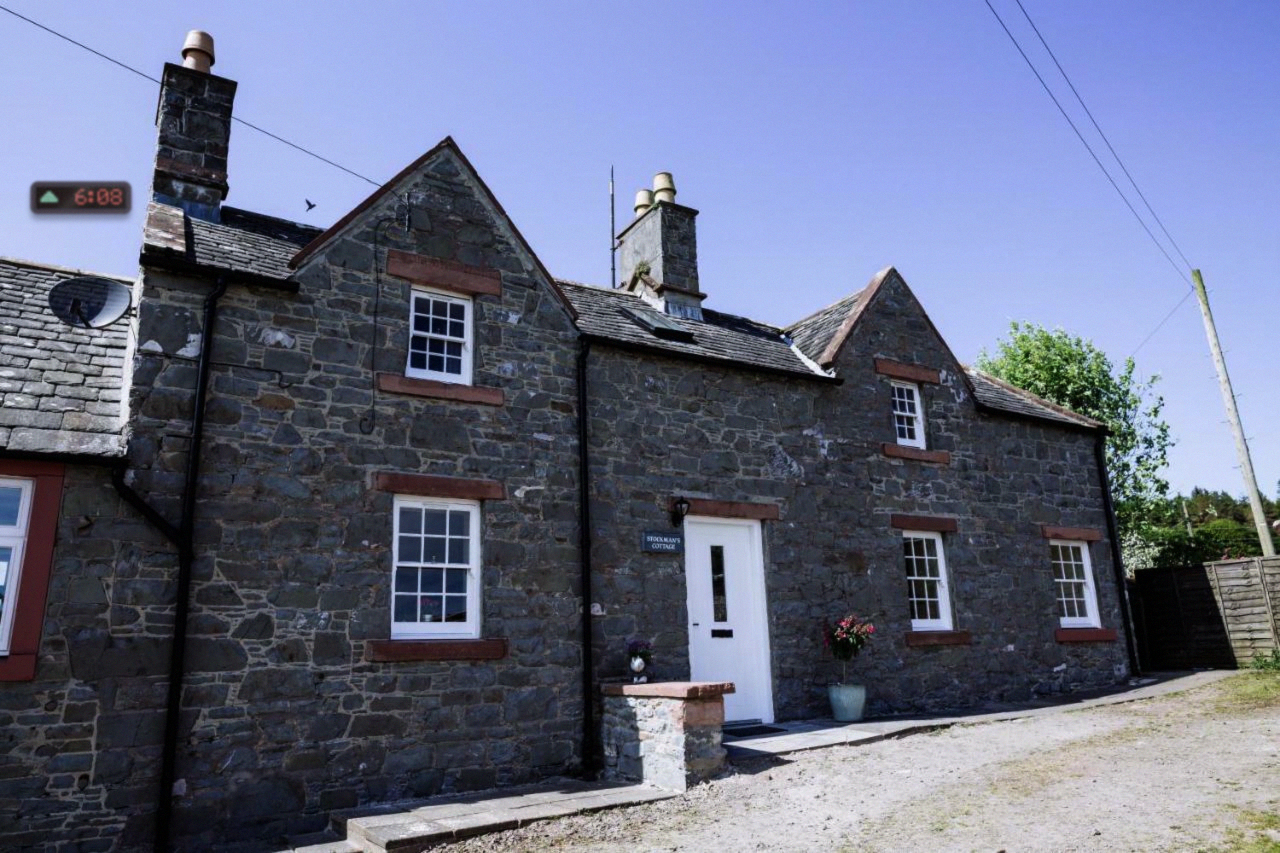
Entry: 6.08
